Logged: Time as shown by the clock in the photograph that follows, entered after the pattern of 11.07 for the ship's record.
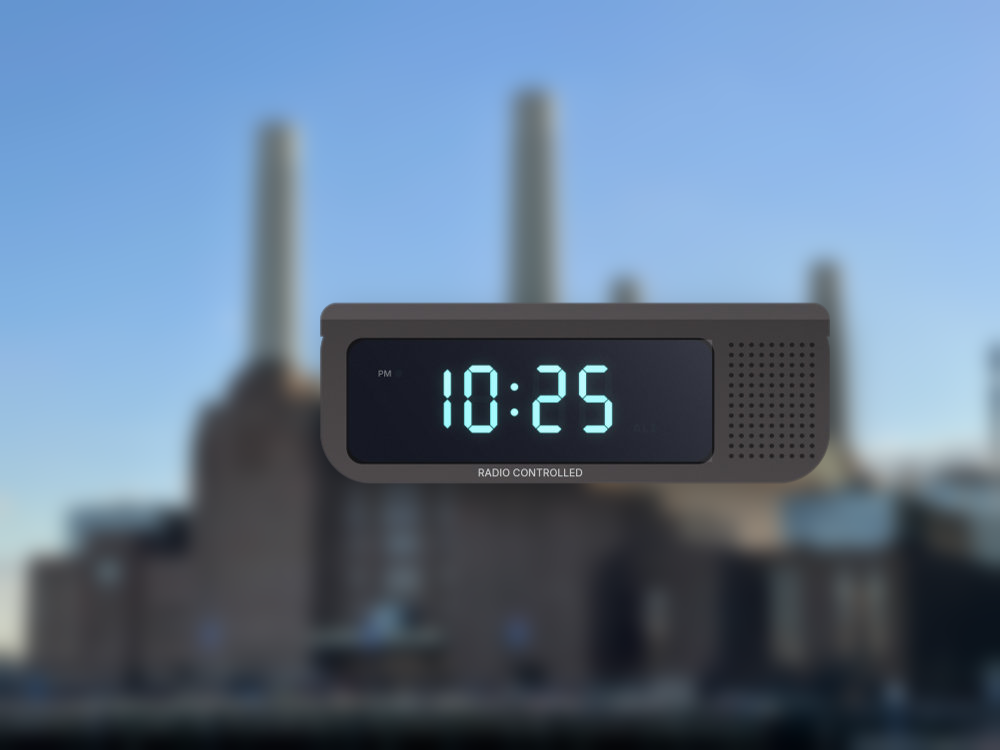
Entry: 10.25
